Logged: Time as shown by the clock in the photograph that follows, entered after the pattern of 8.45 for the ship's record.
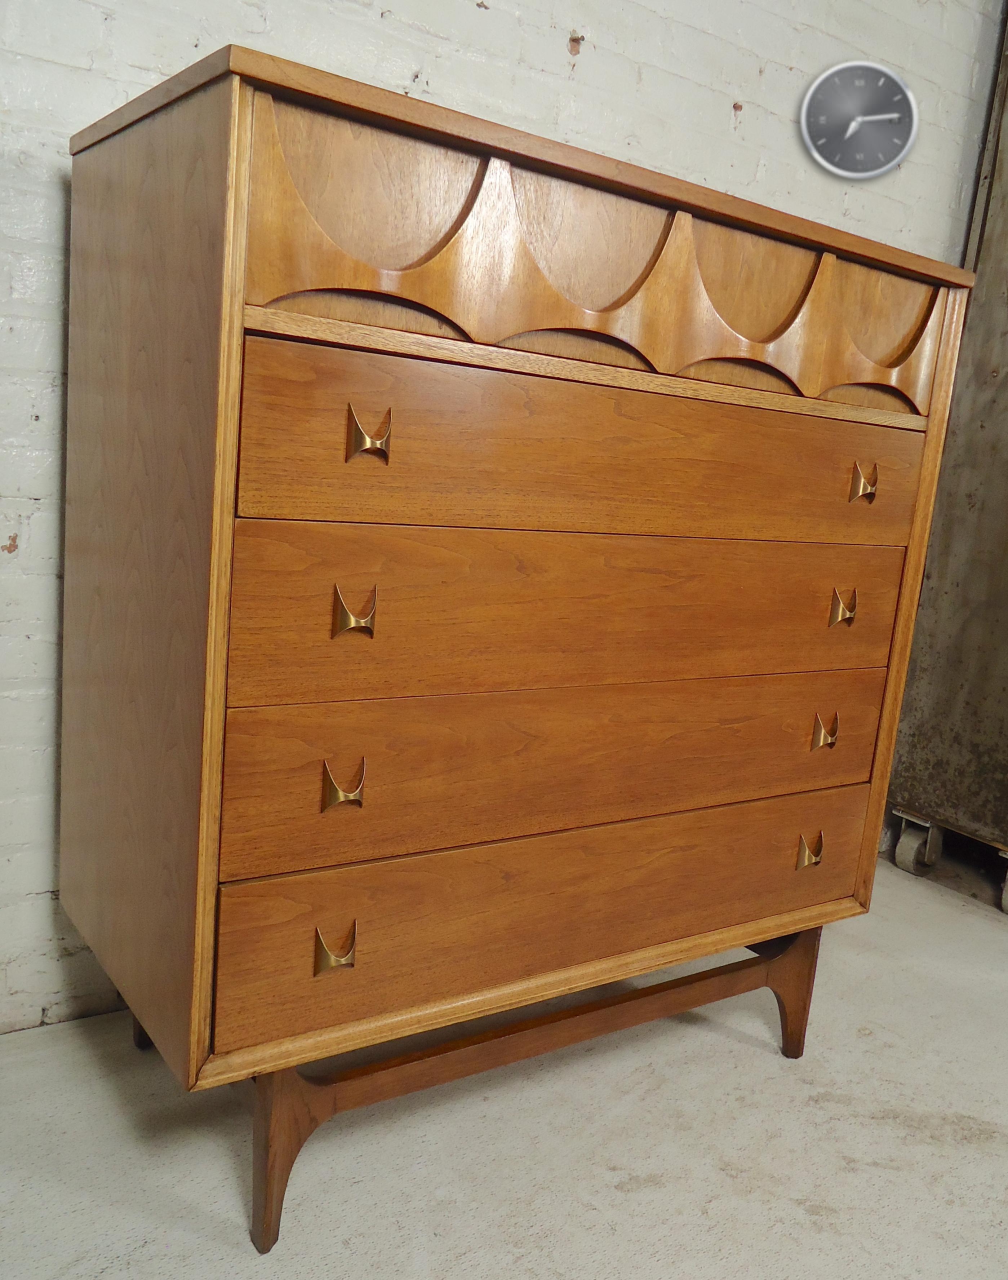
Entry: 7.14
